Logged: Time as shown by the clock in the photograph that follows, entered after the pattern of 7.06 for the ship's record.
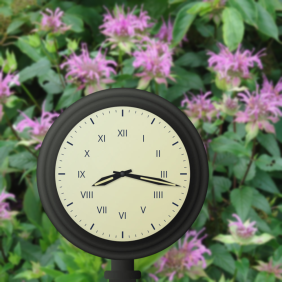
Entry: 8.17
